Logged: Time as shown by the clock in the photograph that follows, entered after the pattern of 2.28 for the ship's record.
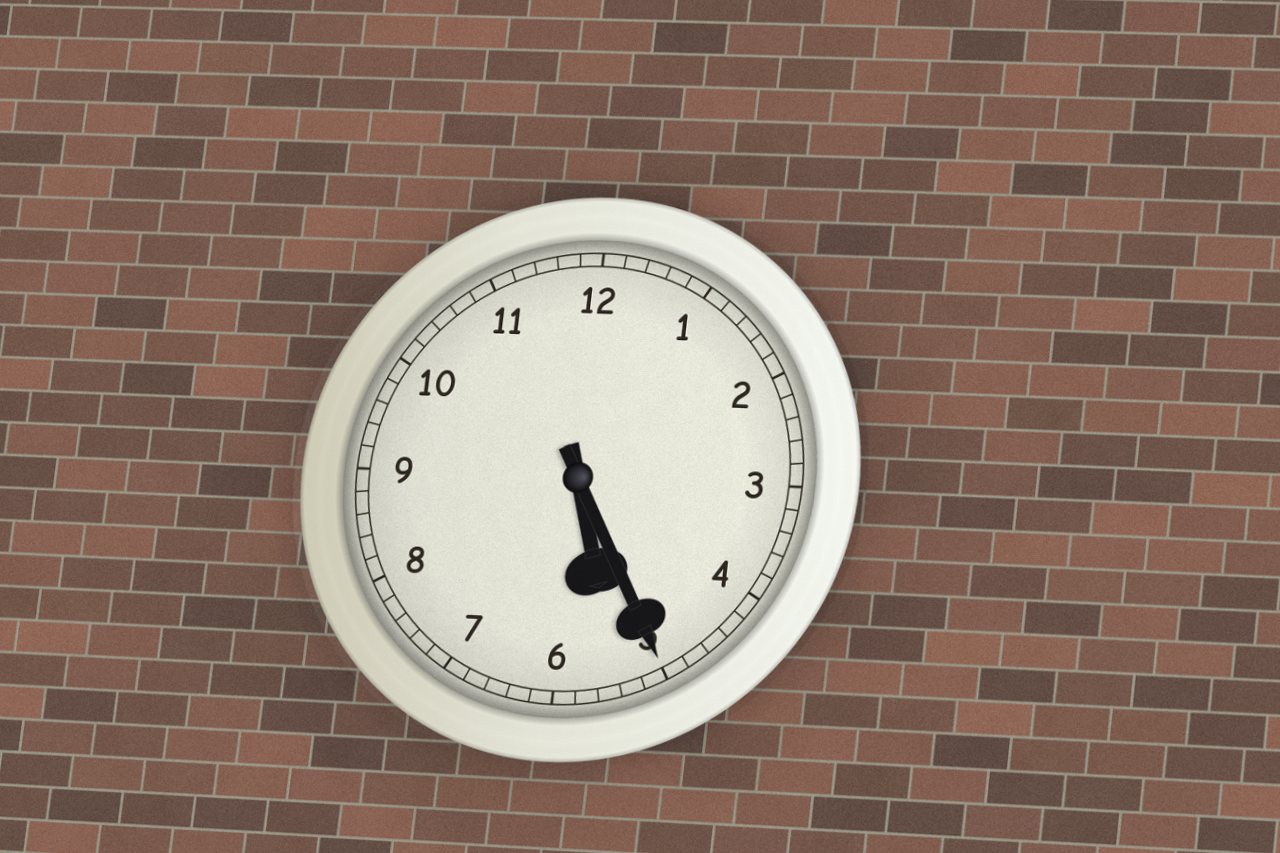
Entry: 5.25
